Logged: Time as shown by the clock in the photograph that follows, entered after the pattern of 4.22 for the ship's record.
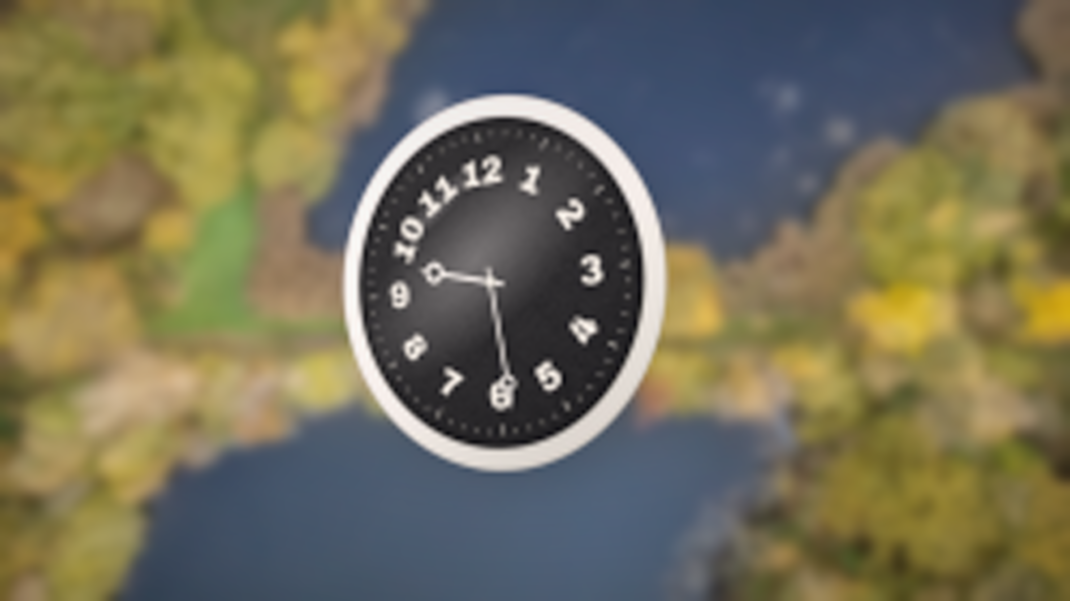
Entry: 9.29
